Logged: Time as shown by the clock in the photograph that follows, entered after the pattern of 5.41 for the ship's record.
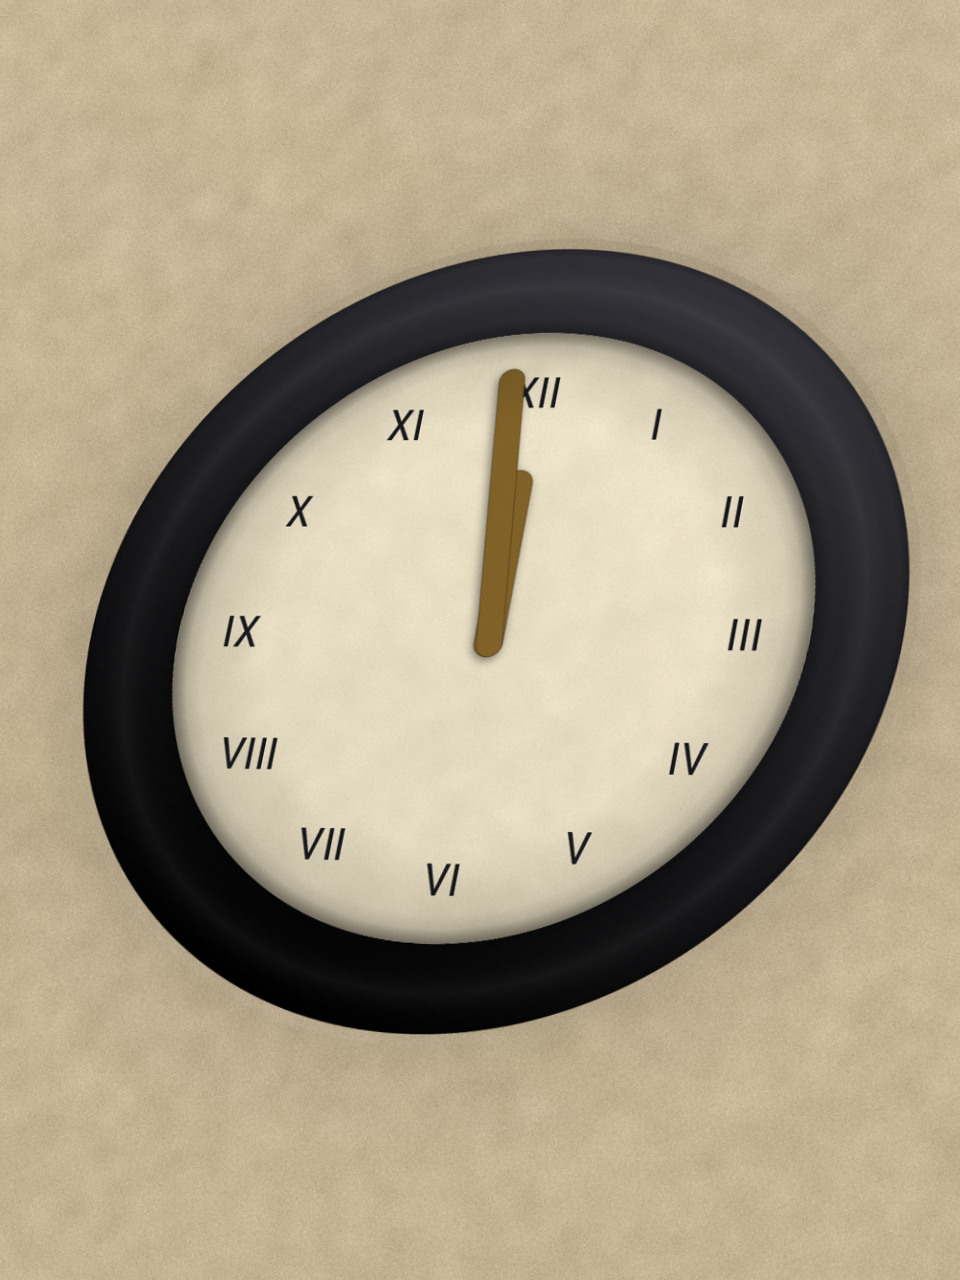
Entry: 11.59
